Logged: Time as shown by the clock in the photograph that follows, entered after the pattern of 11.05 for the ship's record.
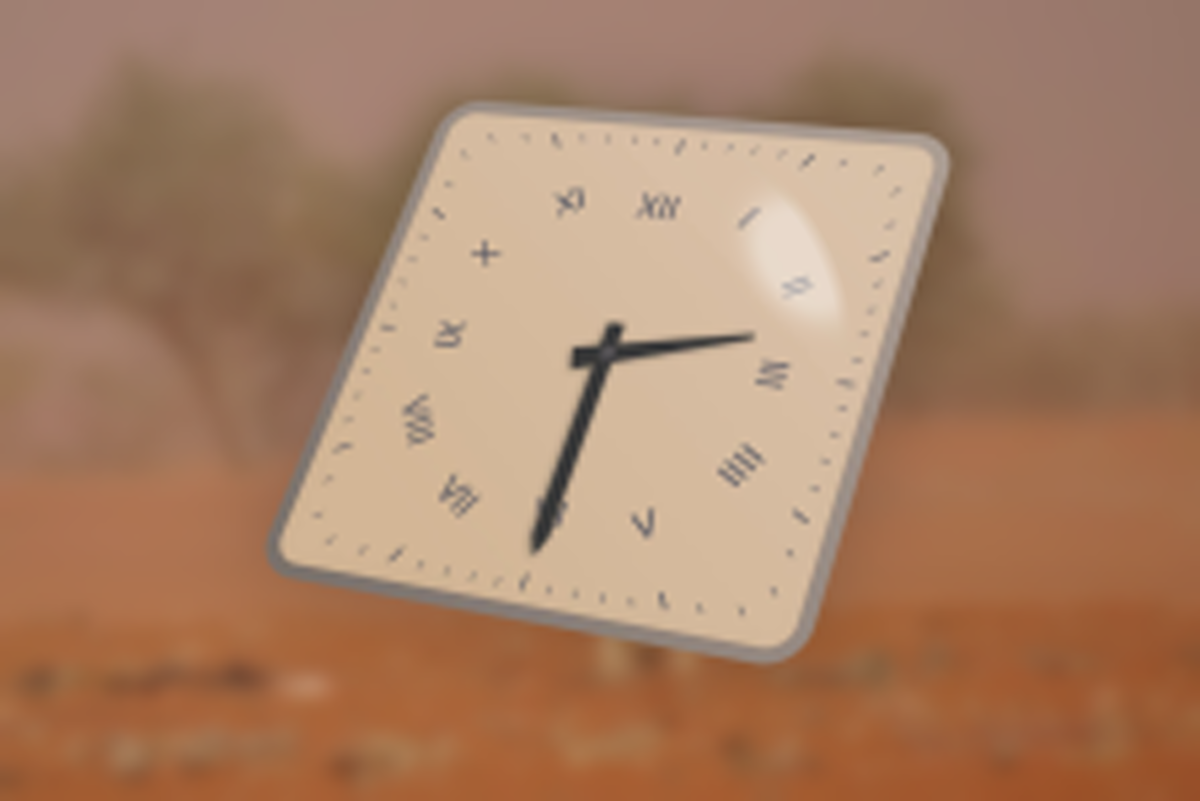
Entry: 2.30
